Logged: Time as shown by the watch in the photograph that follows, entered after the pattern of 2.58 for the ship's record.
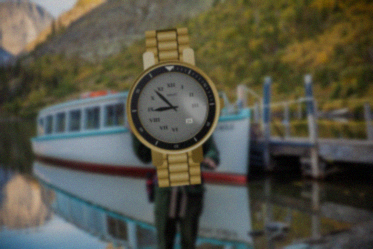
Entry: 8.53
